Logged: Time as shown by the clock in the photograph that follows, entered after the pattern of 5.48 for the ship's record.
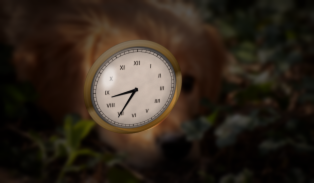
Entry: 8.35
